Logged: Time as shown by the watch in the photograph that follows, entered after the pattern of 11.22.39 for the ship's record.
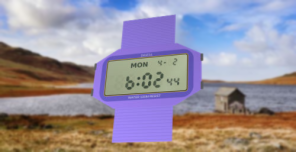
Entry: 6.02.44
